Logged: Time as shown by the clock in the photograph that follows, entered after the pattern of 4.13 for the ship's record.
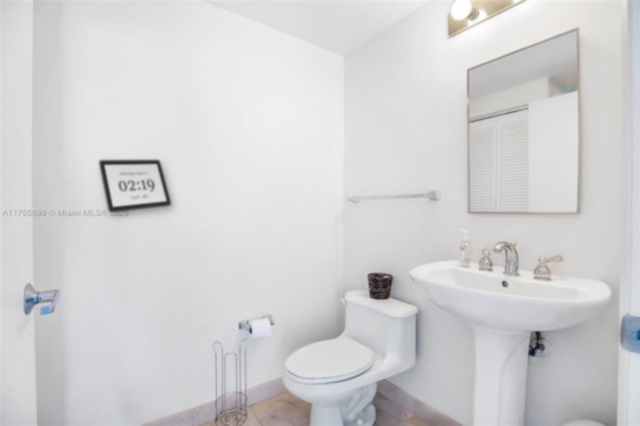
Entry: 2.19
